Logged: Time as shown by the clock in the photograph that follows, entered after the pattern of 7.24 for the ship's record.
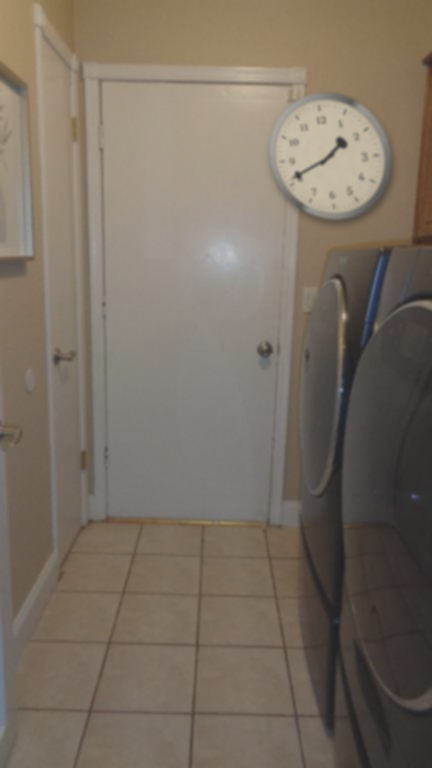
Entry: 1.41
